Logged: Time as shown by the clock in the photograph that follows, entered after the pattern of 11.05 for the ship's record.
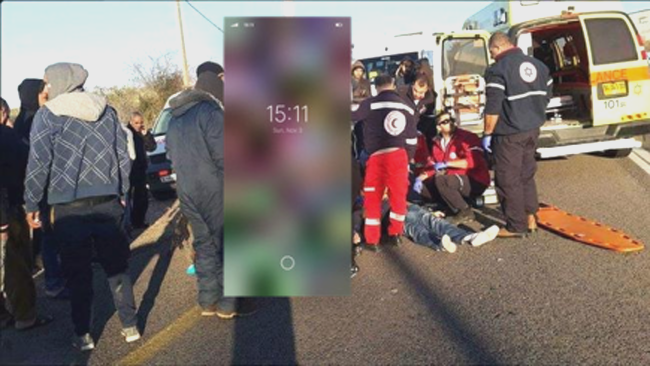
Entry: 15.11
